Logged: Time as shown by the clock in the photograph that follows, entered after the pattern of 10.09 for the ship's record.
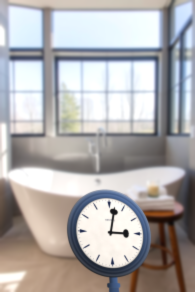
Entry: 3.02
